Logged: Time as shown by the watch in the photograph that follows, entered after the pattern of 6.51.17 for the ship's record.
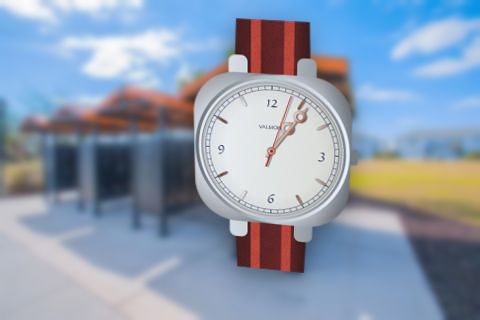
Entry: 1.06.03
